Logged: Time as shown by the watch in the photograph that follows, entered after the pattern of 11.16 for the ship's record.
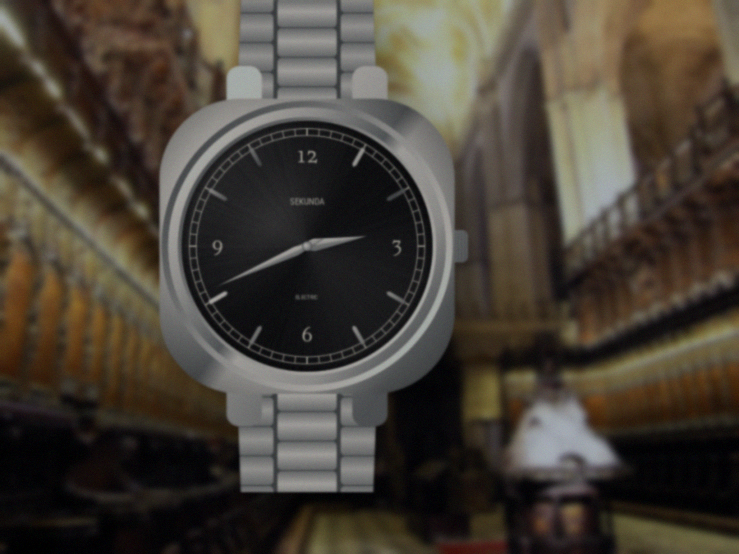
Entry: 2.41
